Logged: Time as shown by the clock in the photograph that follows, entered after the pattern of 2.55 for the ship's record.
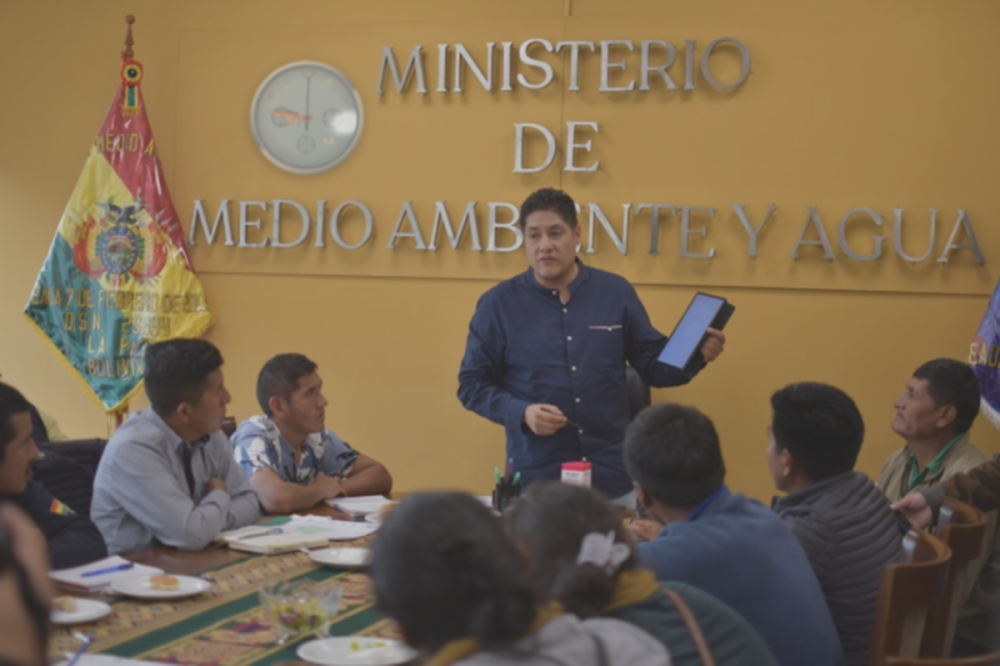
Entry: 8.46
